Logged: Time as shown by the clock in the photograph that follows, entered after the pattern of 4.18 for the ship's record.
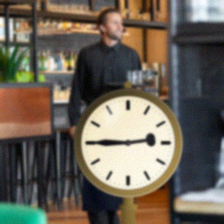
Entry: 2.45
